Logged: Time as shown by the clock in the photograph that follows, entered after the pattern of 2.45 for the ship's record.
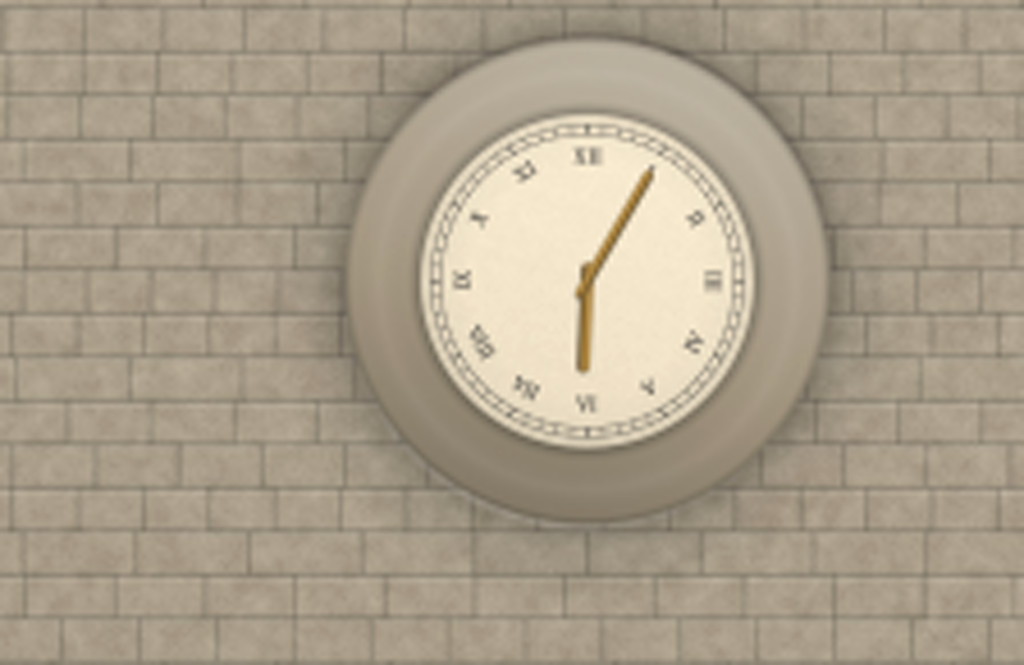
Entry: 6.05
